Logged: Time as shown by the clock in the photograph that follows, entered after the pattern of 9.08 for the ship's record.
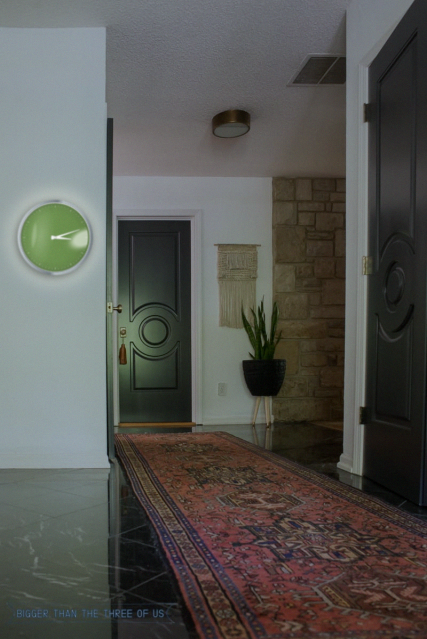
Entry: 3.12
